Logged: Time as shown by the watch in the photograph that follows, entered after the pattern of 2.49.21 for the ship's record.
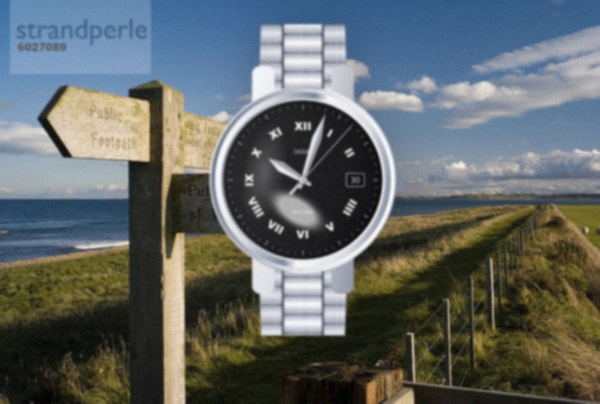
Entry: 10.03.07
